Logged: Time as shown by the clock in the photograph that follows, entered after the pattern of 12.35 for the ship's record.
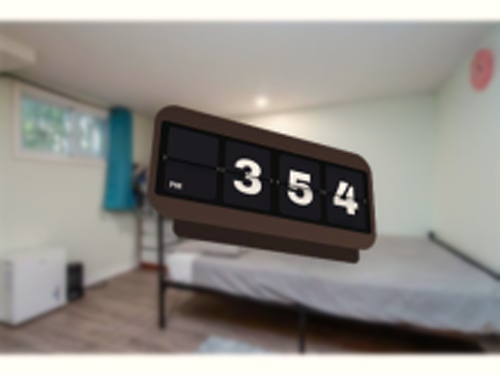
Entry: 3.54
